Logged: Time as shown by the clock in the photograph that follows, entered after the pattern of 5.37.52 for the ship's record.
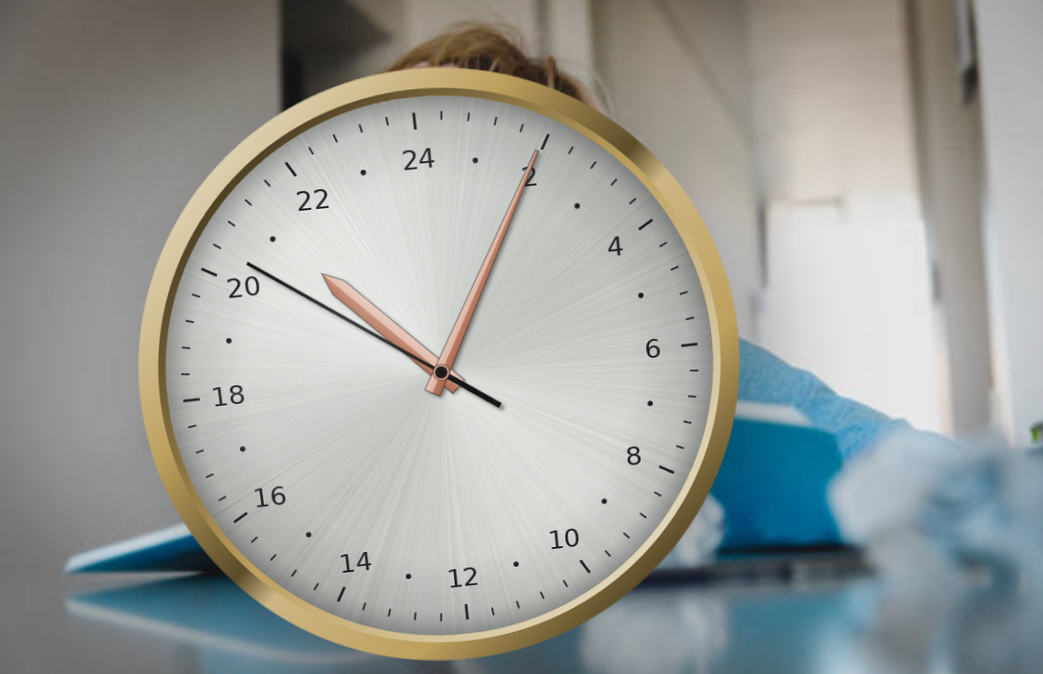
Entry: 21.04.51
